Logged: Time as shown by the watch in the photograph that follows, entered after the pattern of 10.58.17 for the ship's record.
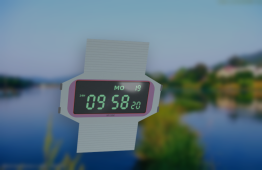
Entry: 9.58.20
